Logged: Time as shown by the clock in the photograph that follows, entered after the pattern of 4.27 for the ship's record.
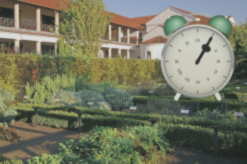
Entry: 1.05
